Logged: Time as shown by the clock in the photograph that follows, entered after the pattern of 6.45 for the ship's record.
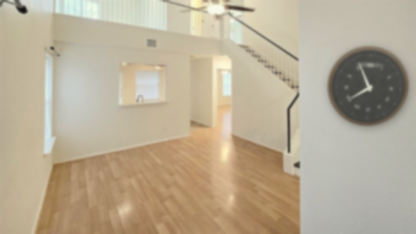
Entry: 7.56
